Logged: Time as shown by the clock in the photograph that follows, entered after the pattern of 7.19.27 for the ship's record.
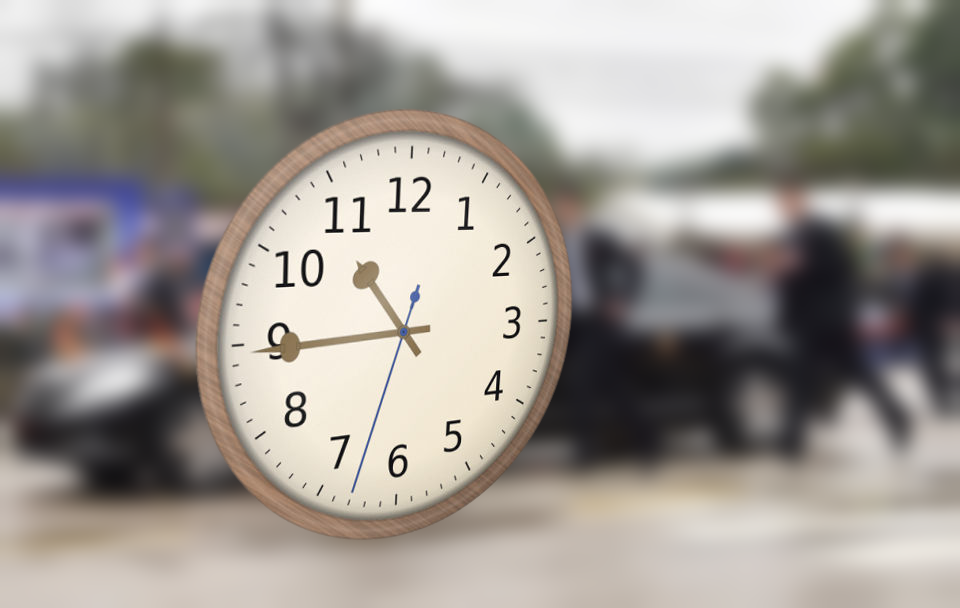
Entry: 10.44.33
